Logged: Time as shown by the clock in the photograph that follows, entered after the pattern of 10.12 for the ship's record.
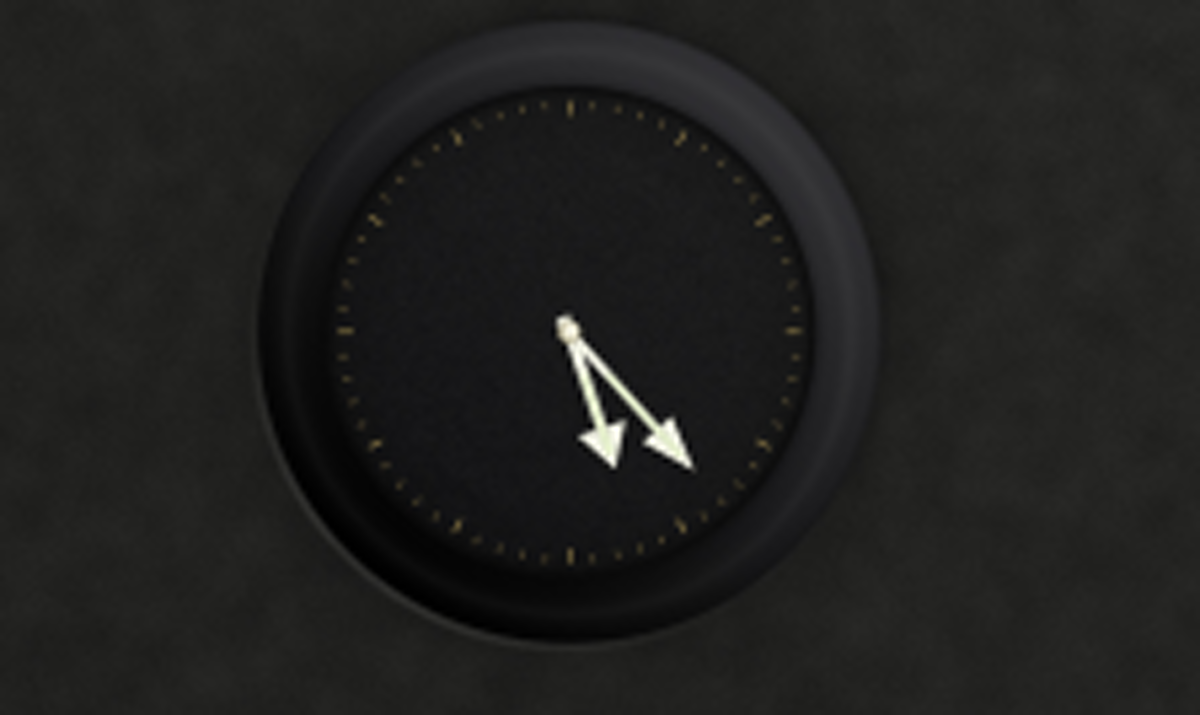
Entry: 5.23
